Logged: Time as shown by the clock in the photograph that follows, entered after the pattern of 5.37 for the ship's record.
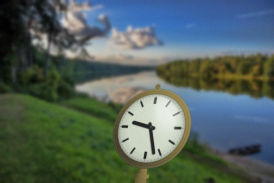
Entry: 9.27
